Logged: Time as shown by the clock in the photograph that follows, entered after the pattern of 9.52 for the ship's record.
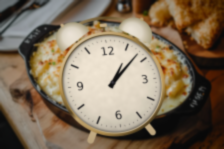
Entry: 1.08
